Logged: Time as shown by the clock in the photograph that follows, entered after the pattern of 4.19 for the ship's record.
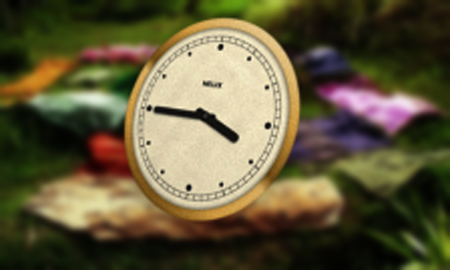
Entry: 3.45
